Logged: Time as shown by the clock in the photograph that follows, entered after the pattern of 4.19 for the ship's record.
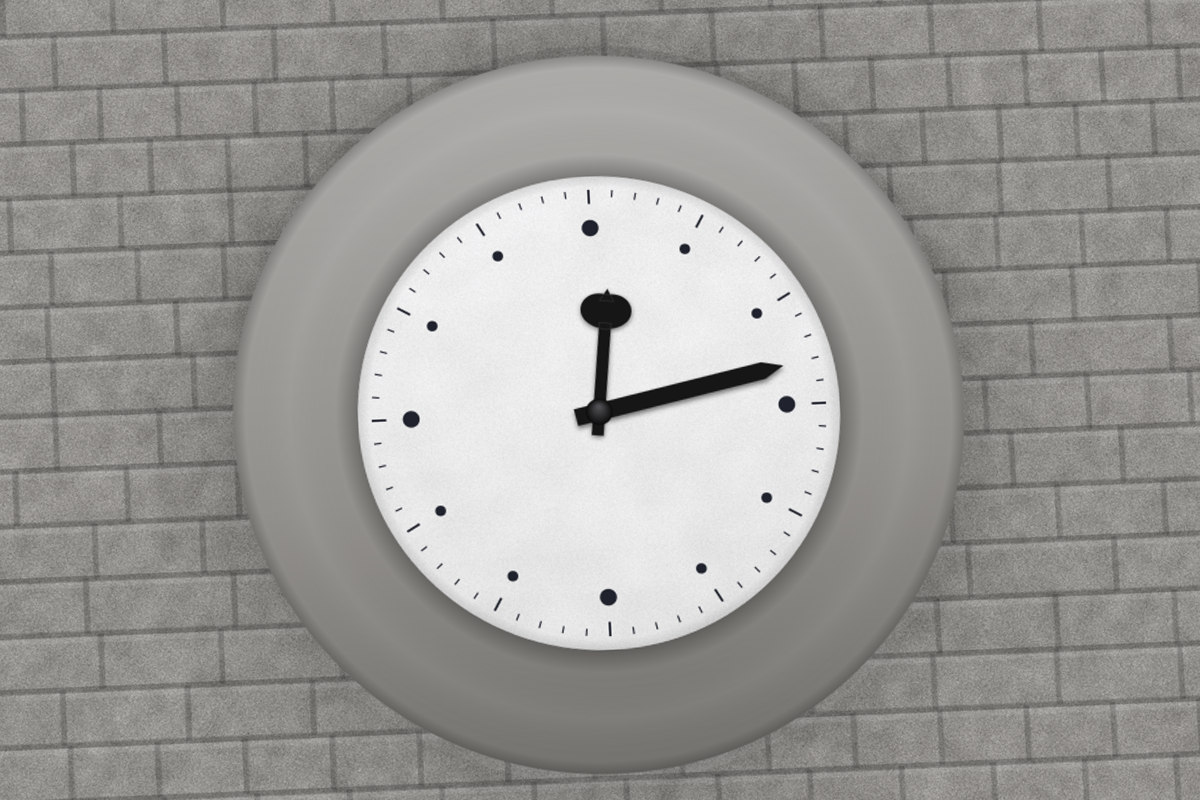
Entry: 12.13
